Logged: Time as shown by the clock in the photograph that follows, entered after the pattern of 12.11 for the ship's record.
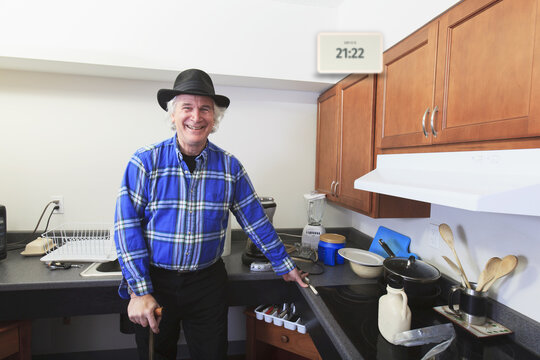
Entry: 21.22
